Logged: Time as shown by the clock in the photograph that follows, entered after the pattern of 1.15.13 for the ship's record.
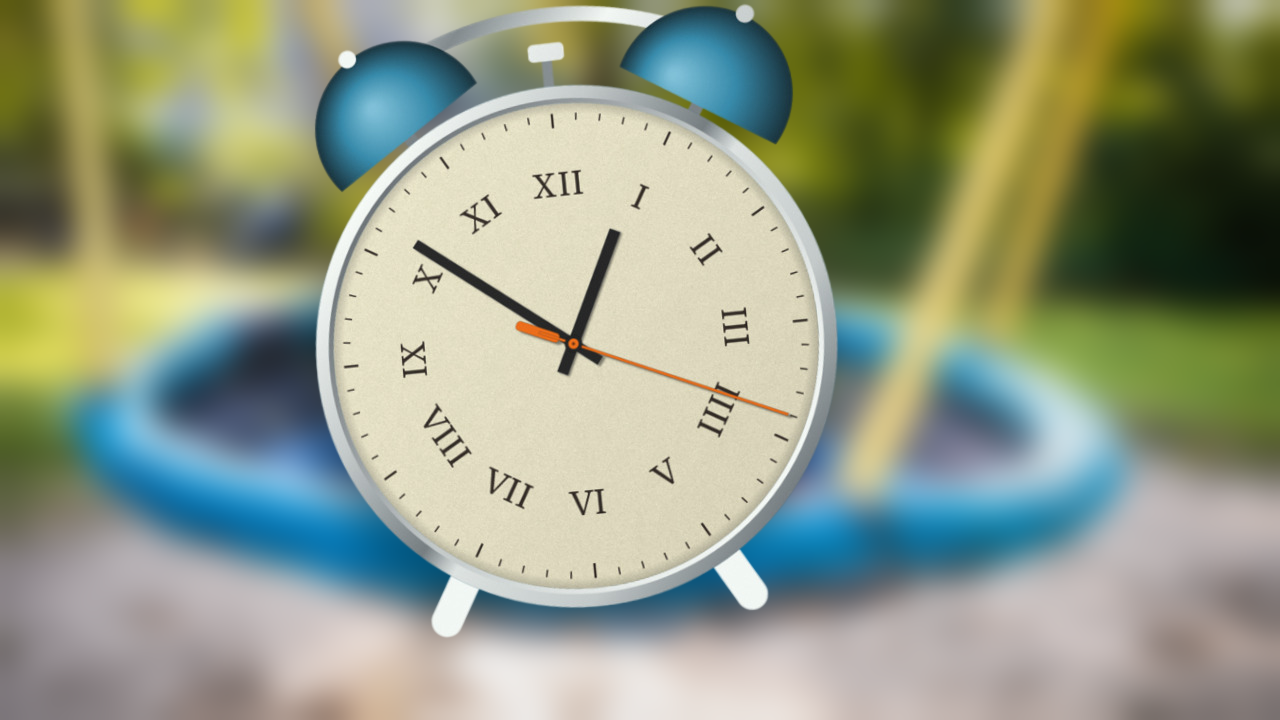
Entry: 12.51.19
